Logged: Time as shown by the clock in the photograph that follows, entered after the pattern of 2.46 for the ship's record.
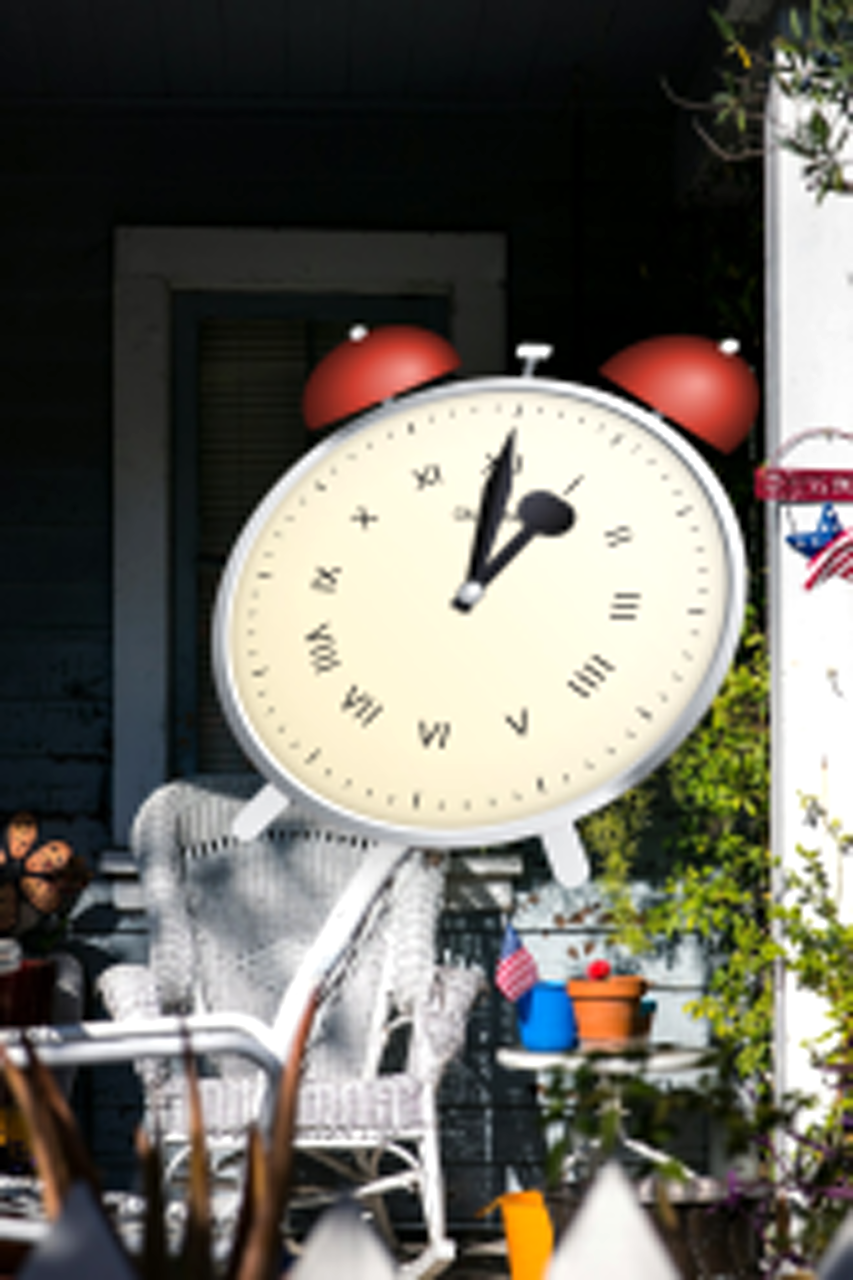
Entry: 1.00
